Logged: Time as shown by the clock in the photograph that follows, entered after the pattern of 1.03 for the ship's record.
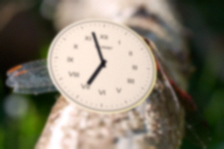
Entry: 6.57
